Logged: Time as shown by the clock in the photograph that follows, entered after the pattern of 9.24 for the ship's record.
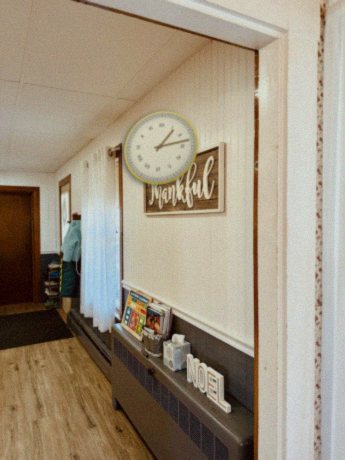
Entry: 1.13
